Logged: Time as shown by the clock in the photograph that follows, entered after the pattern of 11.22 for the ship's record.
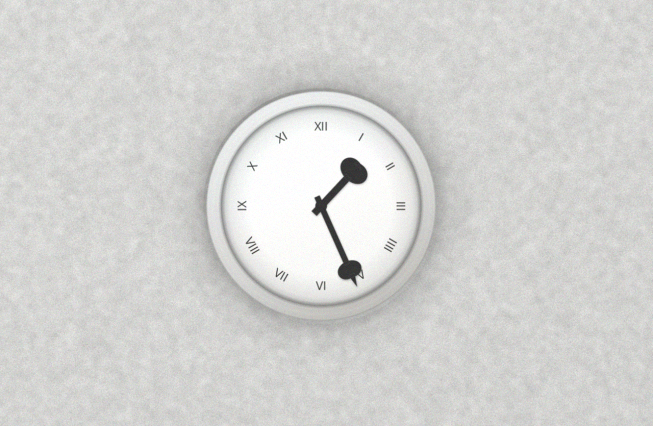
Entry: 1.26
